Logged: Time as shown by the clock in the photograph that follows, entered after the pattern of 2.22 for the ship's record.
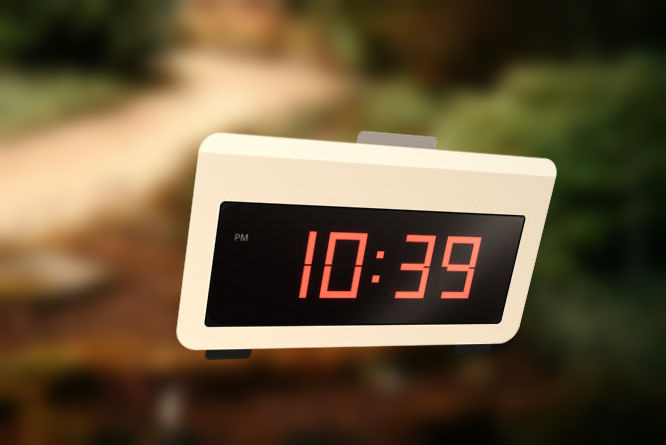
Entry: 10.39
